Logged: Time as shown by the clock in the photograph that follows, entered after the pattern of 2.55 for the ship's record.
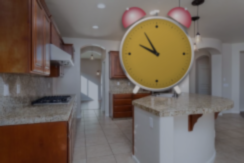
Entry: 9.55
